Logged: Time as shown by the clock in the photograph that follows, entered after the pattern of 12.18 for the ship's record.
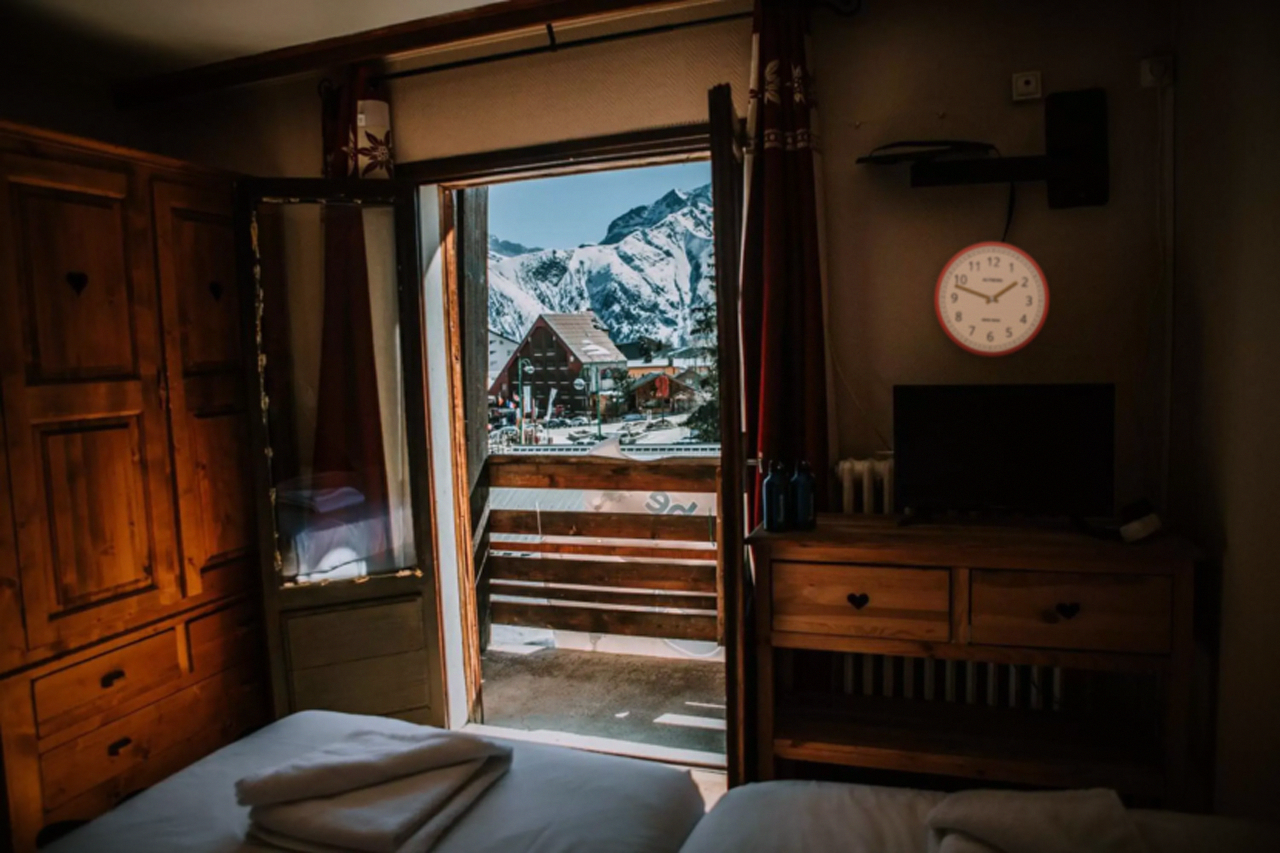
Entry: 1.48
